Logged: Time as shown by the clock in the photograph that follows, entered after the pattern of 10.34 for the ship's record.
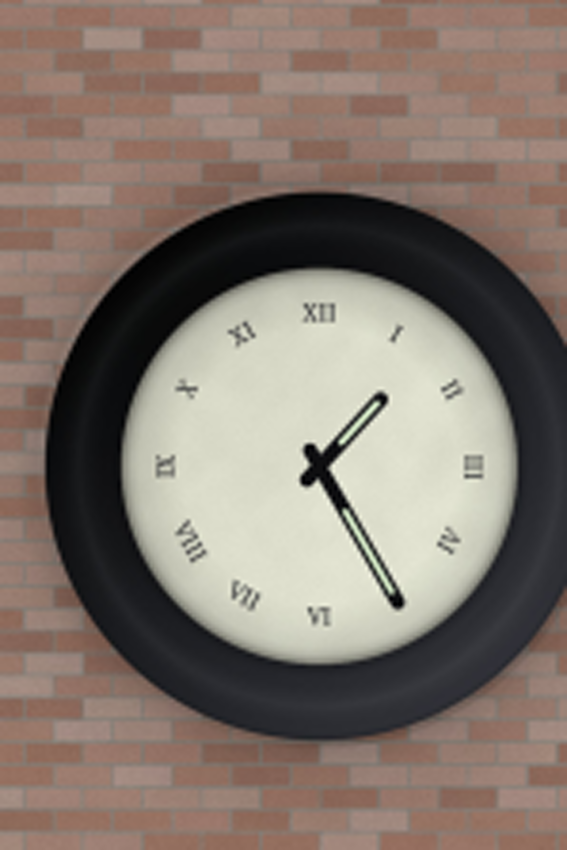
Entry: 1.25
